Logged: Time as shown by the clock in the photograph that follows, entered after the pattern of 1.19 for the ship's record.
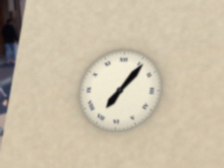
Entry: 7.06
